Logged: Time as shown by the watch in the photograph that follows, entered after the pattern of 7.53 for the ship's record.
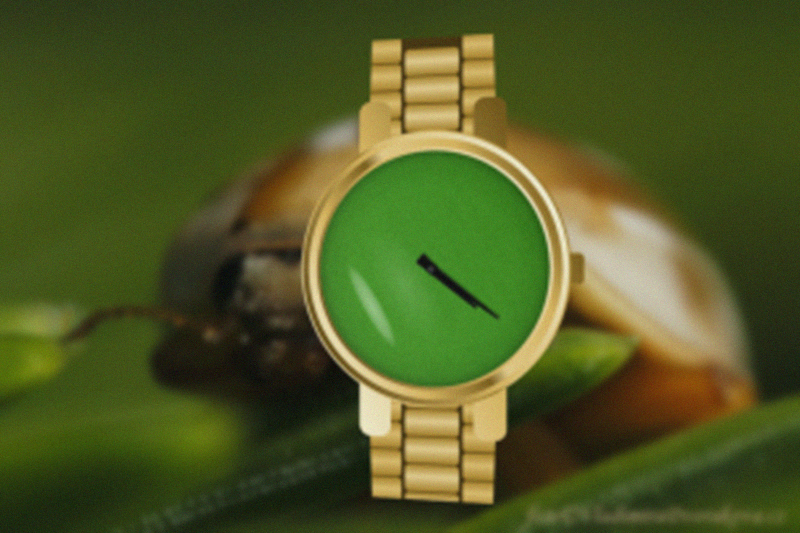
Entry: 4.21
